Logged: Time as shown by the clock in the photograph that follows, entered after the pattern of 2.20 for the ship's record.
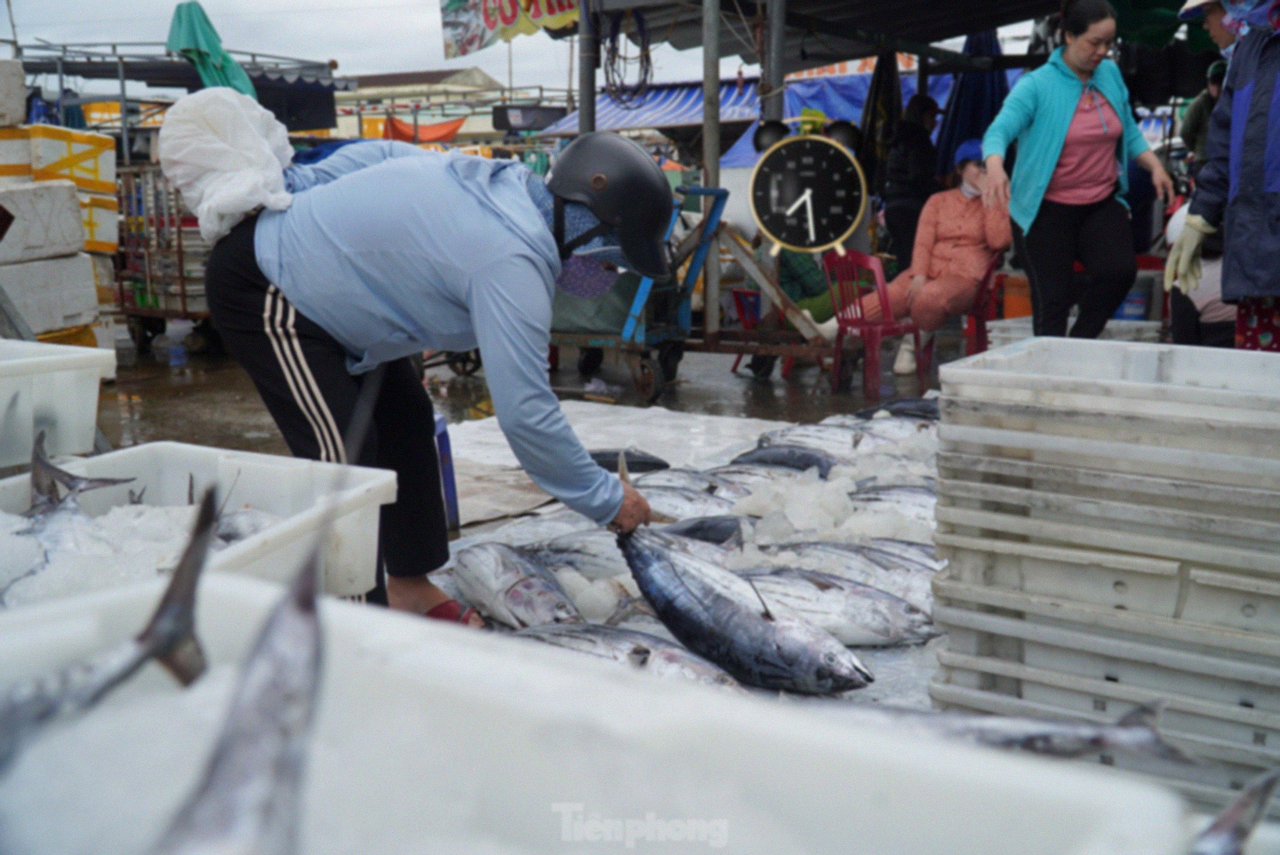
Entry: 7.29
